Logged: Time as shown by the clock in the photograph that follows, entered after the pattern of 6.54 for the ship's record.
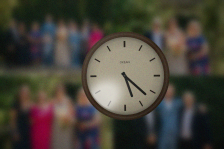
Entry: 5.22
